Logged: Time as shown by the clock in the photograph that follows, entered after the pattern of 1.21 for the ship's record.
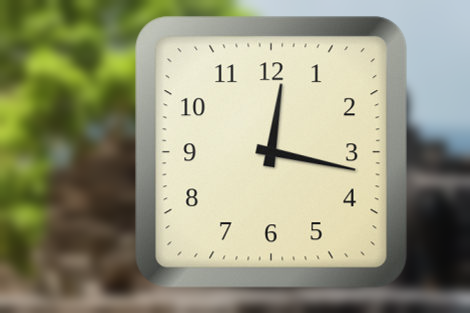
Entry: 12.17
